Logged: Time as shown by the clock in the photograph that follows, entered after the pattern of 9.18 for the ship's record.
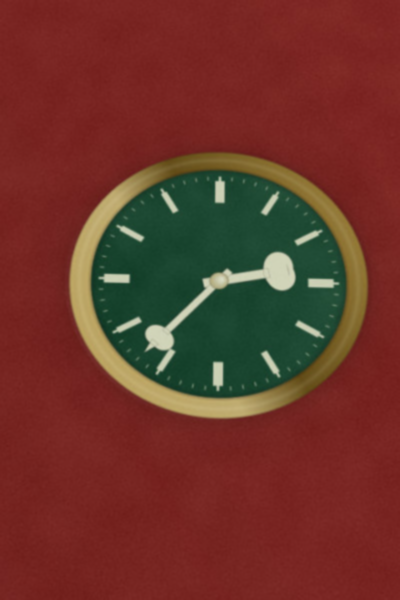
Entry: 2.37
